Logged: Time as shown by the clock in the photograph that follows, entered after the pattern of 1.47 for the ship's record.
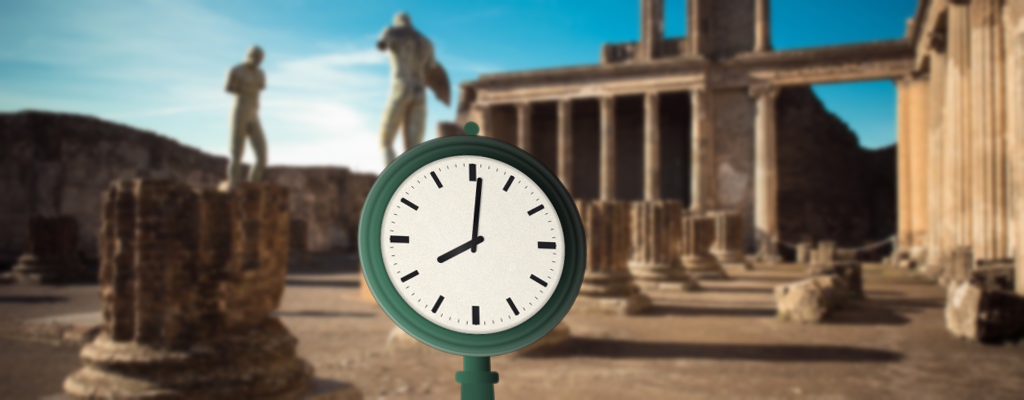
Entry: 8.01
